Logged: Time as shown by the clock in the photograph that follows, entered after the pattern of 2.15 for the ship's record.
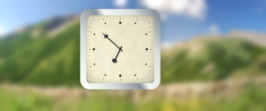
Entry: 6.52
